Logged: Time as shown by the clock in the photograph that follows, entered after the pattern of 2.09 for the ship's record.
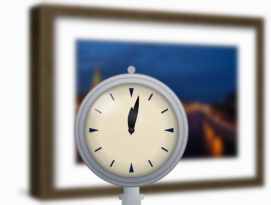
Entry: 12.02
